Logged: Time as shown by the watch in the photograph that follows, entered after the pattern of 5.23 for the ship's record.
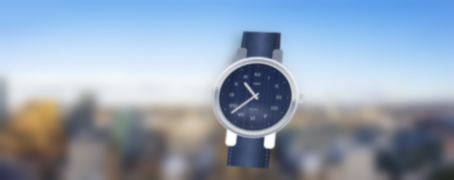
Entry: 10.38
